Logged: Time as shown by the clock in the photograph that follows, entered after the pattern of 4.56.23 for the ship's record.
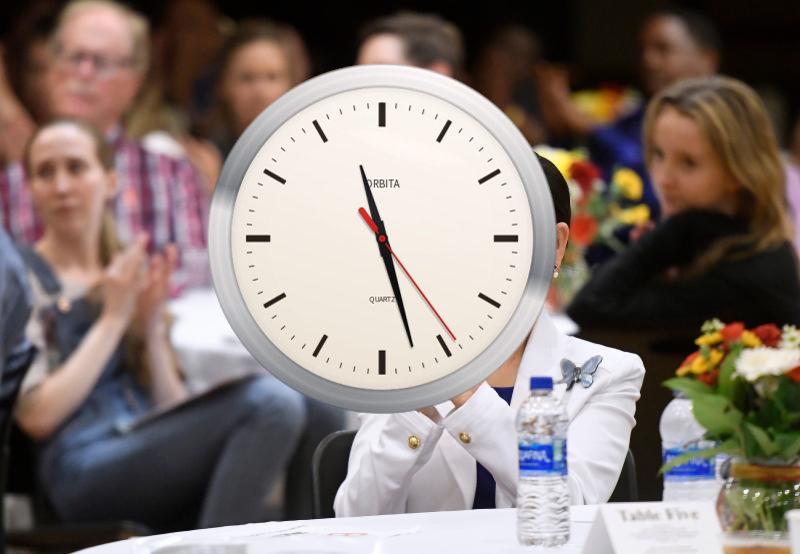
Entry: 11.27.24
